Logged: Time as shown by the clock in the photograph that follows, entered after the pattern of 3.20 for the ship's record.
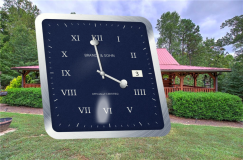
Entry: 3.59
